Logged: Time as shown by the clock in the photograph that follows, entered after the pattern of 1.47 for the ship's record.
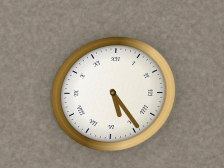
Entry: 5.24
